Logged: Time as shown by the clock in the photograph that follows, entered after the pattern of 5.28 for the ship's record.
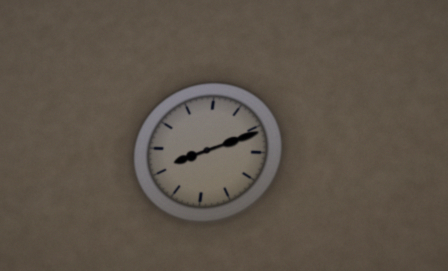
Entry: 8.11
